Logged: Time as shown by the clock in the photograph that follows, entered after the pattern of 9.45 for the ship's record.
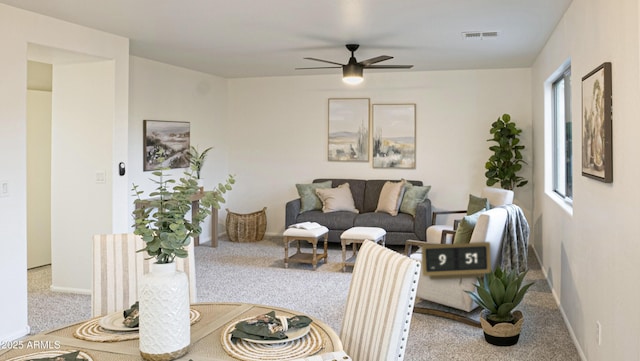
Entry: 9.51
